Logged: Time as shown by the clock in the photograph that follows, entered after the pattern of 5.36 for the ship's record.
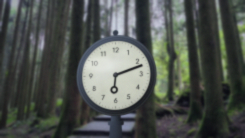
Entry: 6.12
